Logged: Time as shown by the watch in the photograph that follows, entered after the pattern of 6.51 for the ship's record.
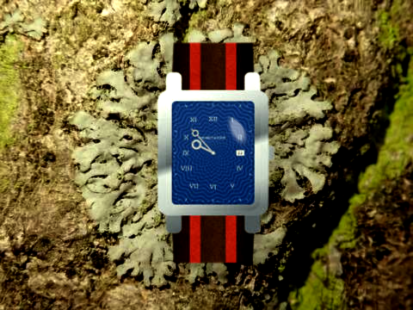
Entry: 9.53
